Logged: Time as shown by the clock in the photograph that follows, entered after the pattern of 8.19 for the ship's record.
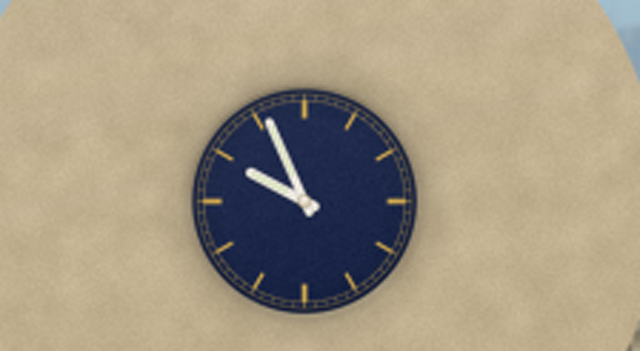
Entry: 9.56
